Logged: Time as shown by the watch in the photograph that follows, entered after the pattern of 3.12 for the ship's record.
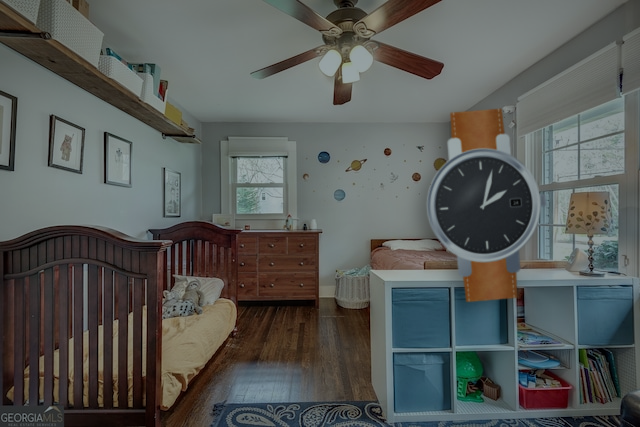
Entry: 2.03
